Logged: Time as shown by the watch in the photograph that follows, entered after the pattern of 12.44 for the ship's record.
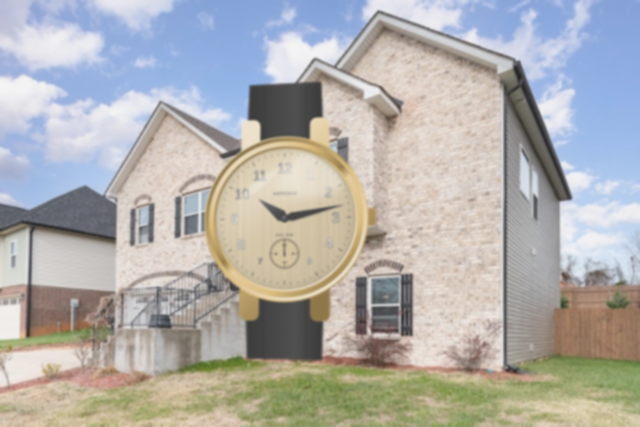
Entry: 10.13
